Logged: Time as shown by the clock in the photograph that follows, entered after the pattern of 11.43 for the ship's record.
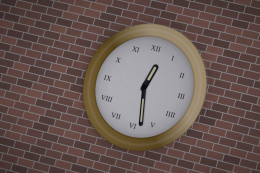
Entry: 12.28
